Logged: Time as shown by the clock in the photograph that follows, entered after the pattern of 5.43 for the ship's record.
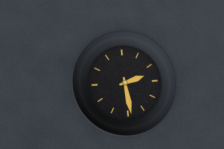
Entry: 2.29
